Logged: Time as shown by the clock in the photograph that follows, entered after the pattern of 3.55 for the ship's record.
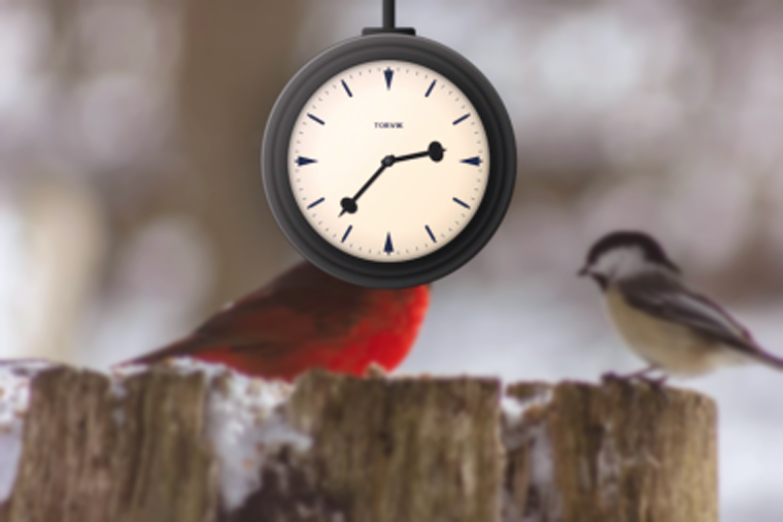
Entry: 2.37
